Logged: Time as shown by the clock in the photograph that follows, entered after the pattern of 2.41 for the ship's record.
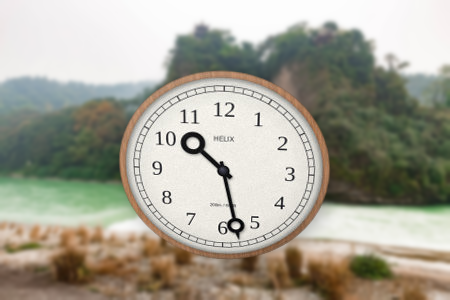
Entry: 10.28
